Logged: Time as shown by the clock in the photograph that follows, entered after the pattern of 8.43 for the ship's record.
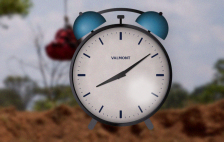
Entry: 8.09
